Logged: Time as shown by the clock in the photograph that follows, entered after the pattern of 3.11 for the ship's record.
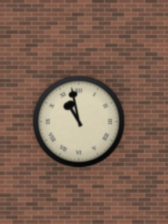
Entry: 10.58
